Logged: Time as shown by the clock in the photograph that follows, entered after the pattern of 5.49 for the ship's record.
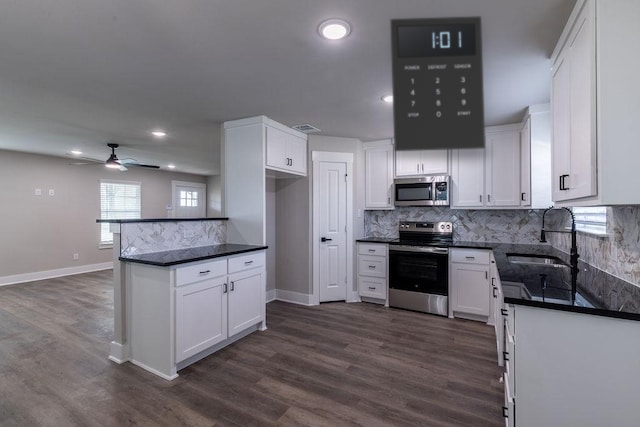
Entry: 1.01
